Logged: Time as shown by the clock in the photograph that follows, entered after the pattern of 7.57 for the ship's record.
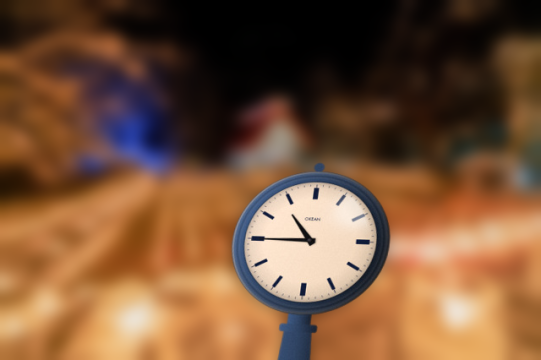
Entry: 10.45
